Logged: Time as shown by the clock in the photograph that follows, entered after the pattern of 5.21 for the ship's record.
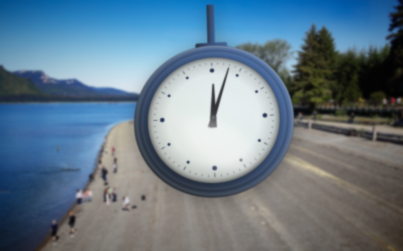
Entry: 12.03
